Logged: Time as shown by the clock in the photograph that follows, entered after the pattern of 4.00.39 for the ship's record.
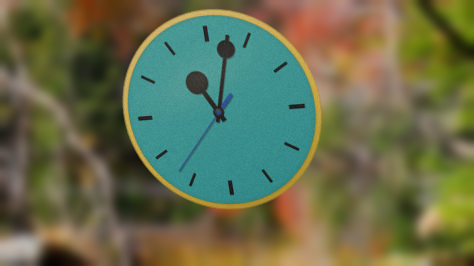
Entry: 11.02.37
